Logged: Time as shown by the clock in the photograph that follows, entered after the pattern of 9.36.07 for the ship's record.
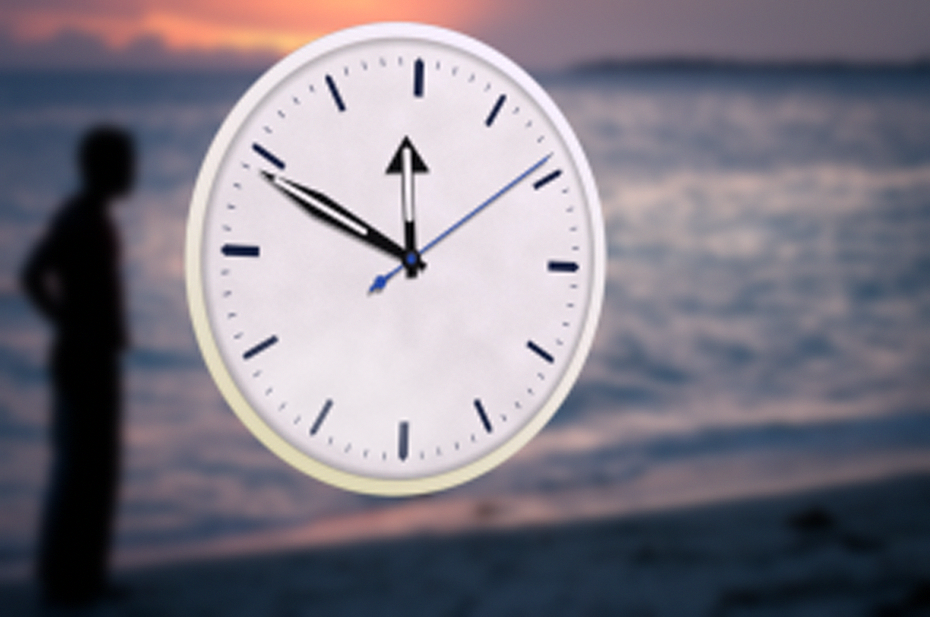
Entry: 11.49.09
